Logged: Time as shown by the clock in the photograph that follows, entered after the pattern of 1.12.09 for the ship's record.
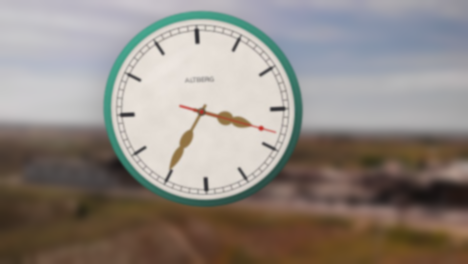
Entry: 3.35.18
